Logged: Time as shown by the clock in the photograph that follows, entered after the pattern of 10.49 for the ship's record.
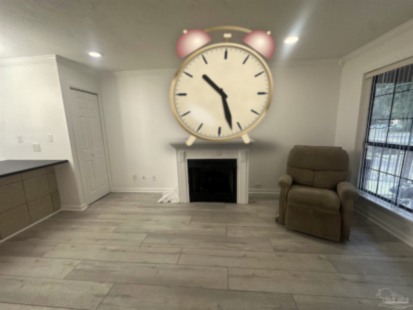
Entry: 10.27
